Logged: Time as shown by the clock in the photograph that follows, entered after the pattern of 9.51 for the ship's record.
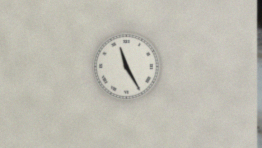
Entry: 11.25
